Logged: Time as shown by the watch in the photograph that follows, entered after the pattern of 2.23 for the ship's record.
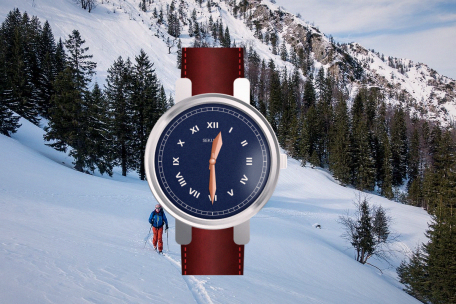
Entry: 12.30
